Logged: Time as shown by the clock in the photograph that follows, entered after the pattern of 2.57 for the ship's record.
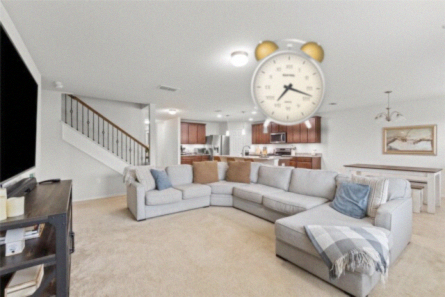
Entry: 7.18
